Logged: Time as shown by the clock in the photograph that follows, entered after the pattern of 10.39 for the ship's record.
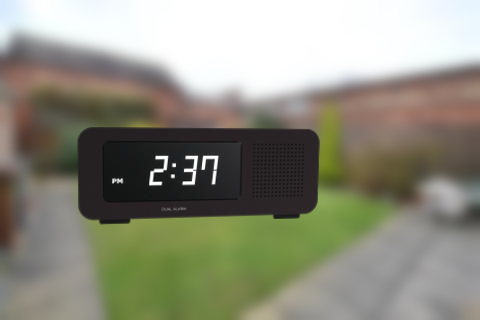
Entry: 2.37
